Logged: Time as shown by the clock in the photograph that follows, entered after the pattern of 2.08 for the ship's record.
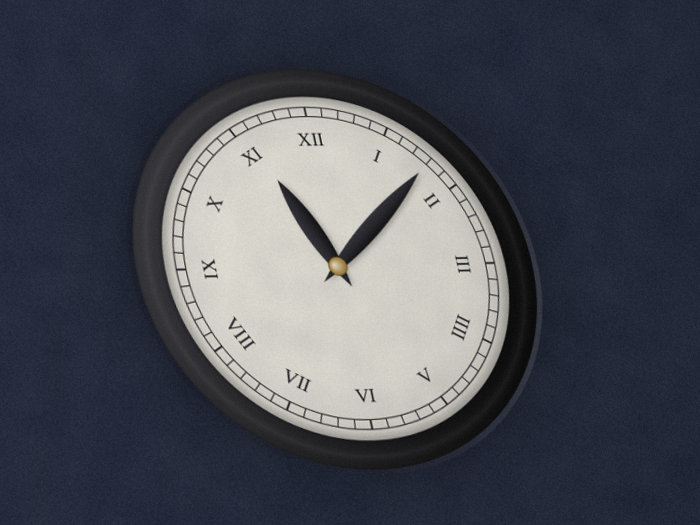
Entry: 11.08
